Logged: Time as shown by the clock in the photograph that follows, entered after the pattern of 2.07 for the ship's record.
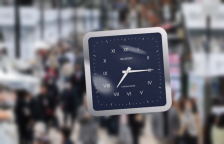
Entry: 7.15
